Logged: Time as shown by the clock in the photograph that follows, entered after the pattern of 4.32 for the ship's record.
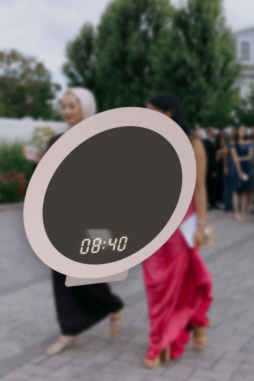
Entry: 8.40
